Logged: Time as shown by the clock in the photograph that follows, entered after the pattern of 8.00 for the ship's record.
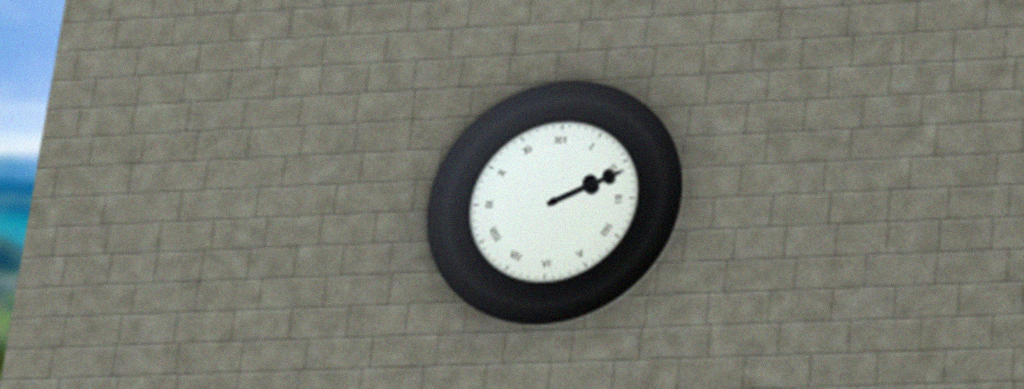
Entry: 2.11
